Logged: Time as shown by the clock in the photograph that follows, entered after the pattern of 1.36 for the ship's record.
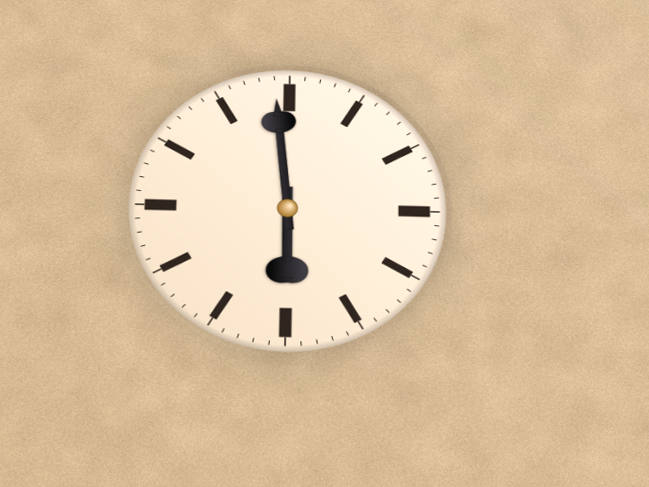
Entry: 5.59
